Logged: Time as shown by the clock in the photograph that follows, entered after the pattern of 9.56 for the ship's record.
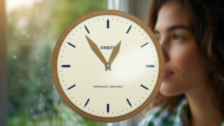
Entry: 12.54
